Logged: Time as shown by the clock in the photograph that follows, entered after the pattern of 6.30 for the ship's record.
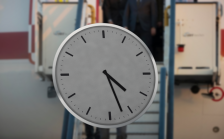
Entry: 4.27
